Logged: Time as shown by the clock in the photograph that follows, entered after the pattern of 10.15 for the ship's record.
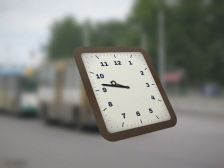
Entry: 9.47
